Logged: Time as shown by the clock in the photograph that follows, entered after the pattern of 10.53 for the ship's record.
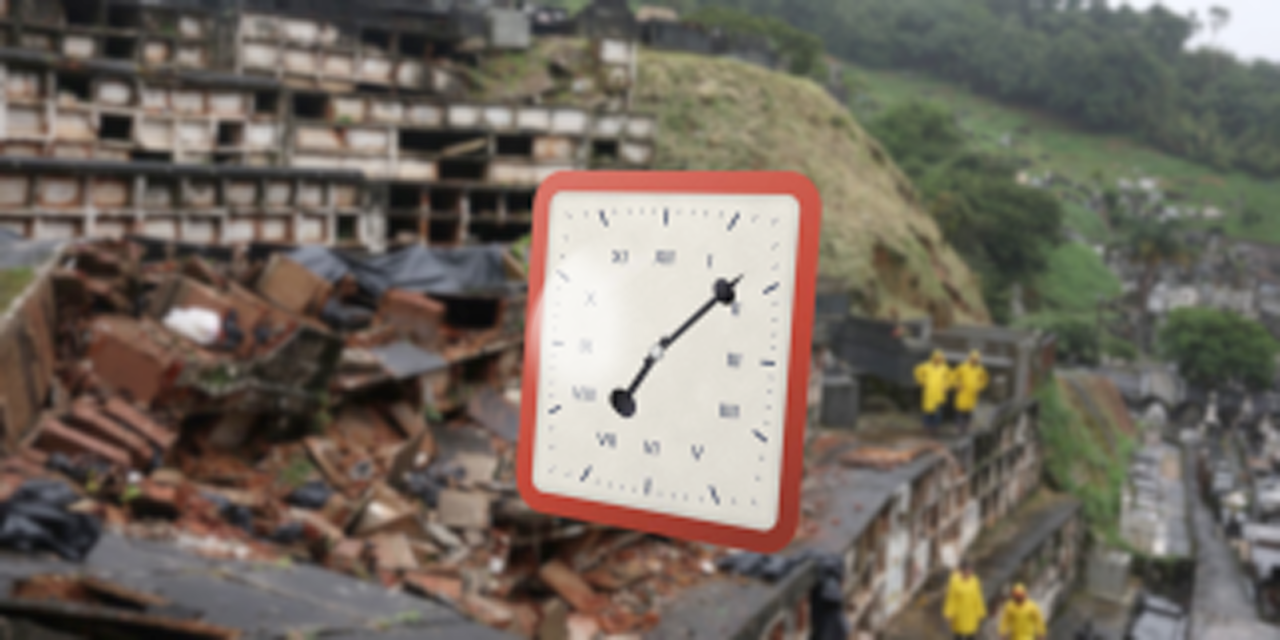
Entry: 7.08
